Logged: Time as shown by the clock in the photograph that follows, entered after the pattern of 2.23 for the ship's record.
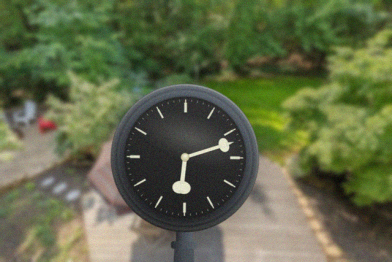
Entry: 6.12
